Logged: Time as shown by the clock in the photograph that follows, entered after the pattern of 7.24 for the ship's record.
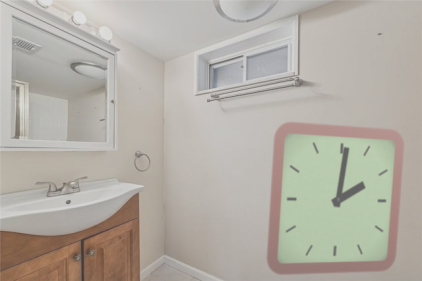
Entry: 2.01
